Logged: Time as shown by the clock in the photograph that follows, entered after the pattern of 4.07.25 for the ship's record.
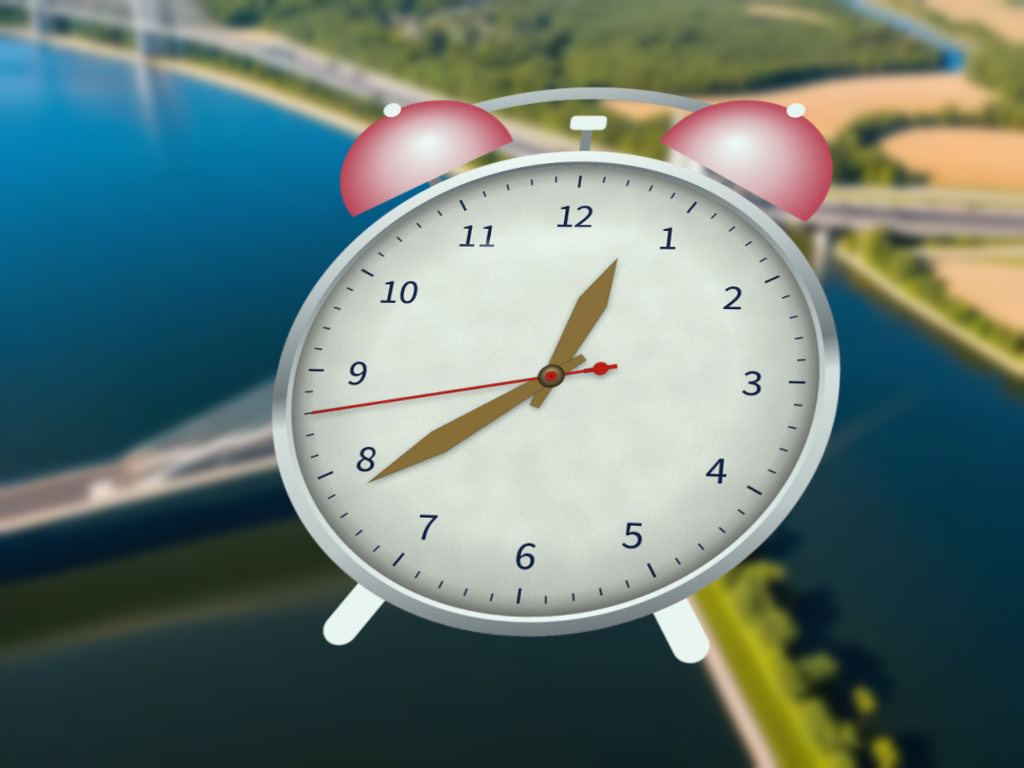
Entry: 12.38.43
